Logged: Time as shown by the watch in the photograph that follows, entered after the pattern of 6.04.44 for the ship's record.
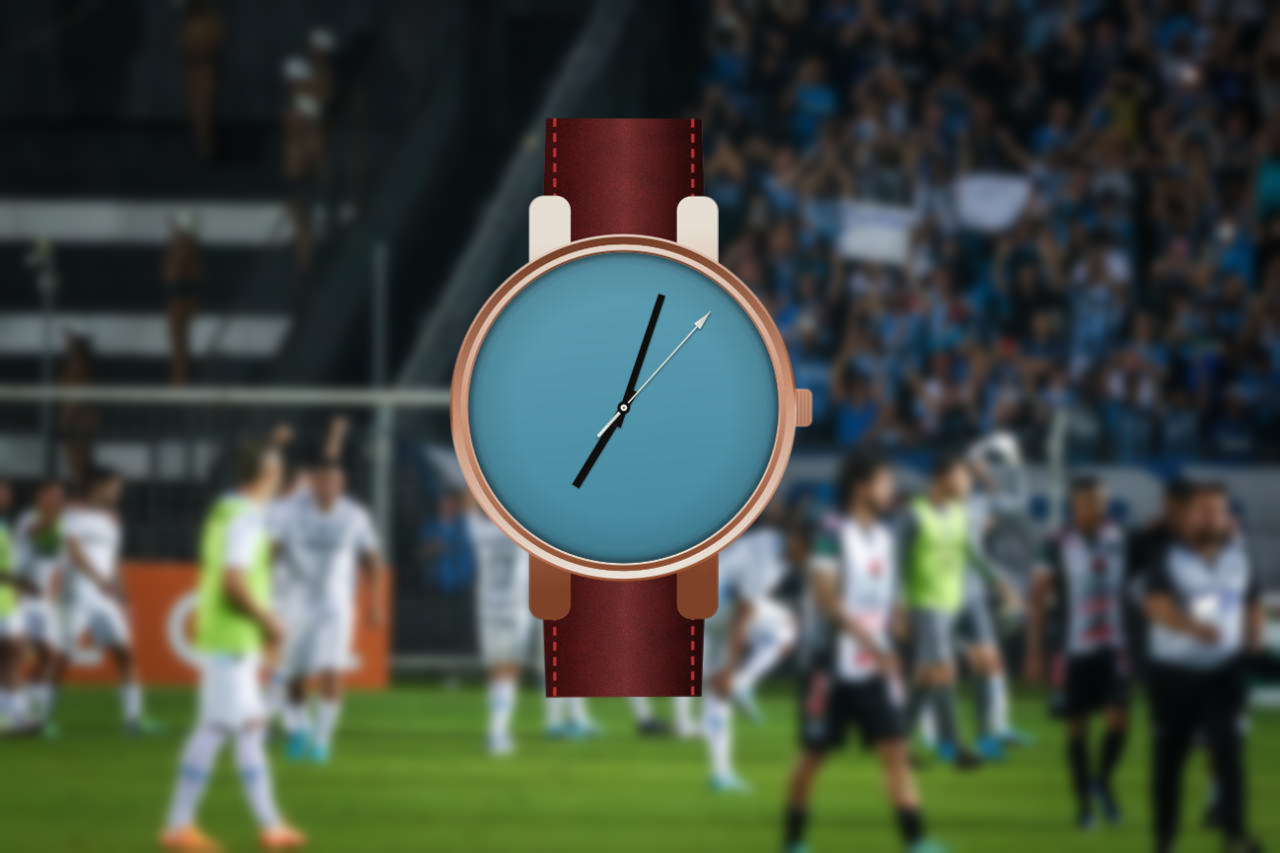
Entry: 7.03.07
